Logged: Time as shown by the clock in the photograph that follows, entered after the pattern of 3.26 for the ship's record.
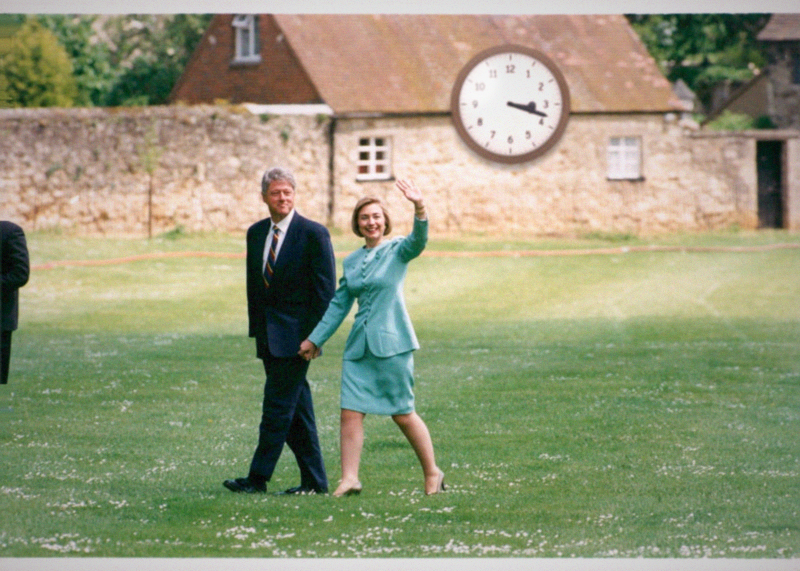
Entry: 3.18
